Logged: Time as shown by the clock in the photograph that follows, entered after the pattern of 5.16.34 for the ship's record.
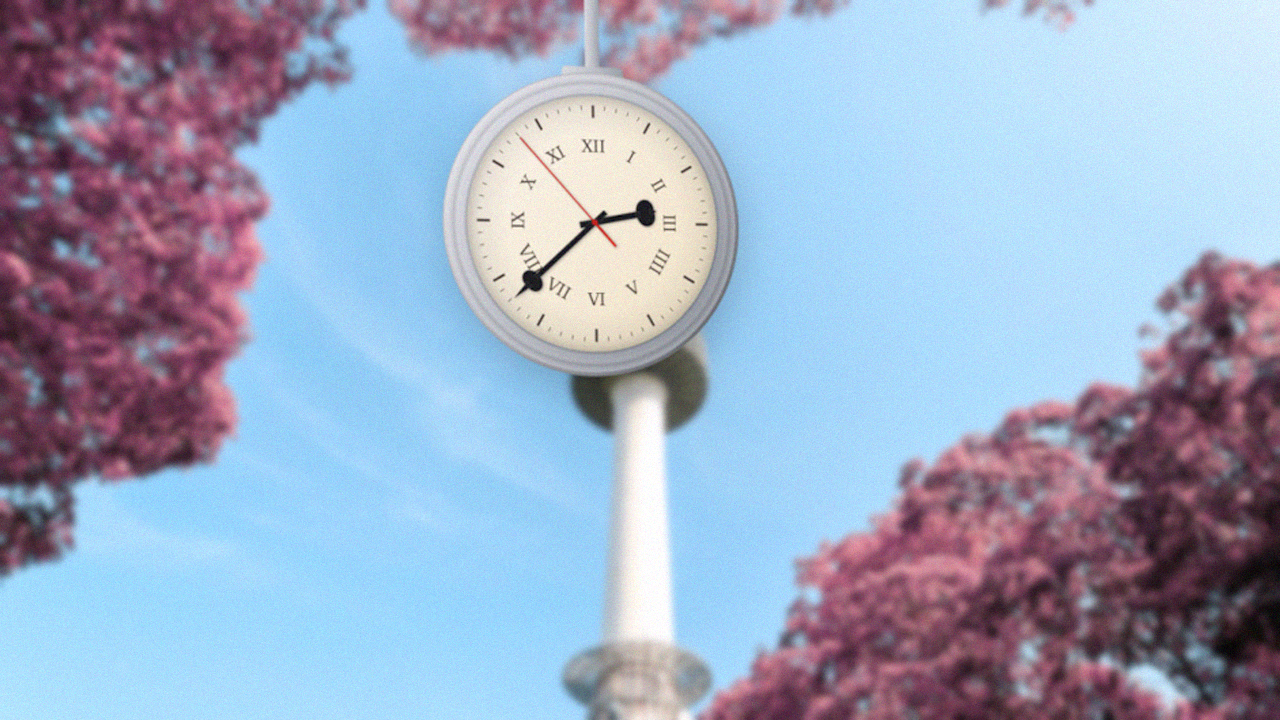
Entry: 2.37.53
